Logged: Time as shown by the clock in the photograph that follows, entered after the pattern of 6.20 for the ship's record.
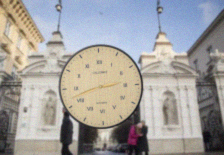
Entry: 2.42
